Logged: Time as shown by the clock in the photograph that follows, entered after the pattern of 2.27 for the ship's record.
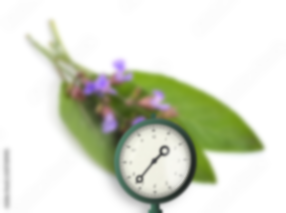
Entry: 1.37
